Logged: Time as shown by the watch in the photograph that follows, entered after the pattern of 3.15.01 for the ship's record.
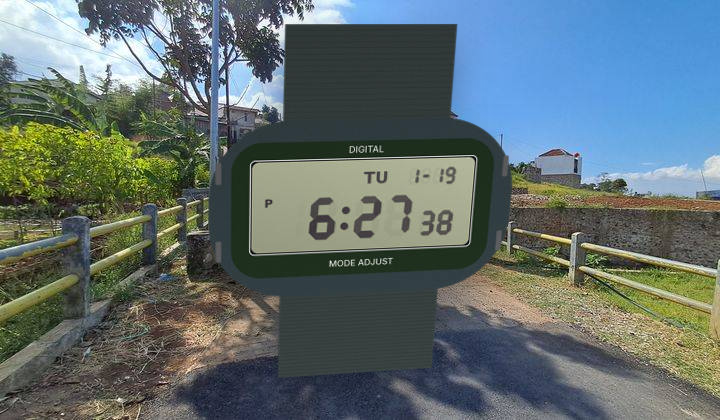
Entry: 6.27.38
